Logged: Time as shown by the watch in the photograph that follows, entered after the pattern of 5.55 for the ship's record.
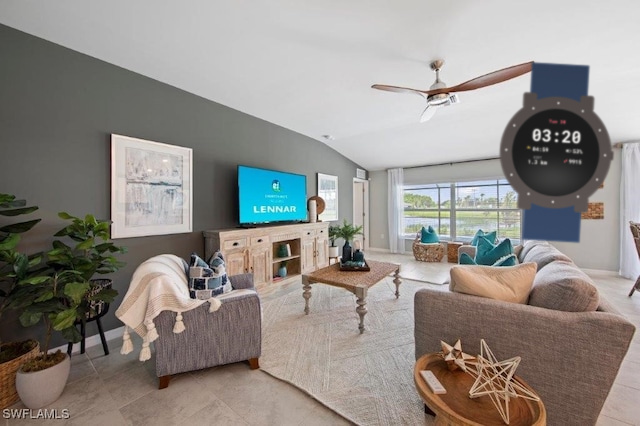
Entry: 3.20
